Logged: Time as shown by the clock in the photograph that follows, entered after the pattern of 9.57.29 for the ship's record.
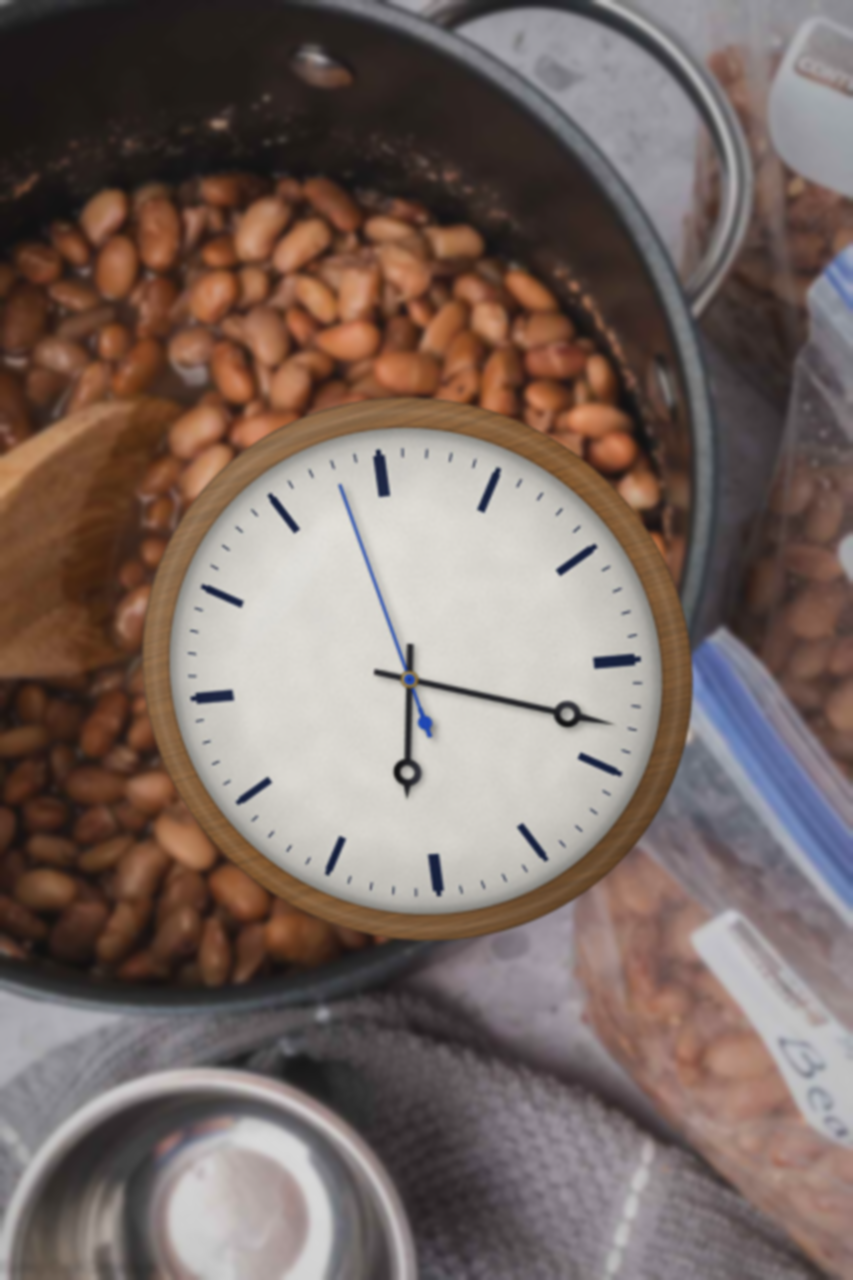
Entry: 6.17.58
